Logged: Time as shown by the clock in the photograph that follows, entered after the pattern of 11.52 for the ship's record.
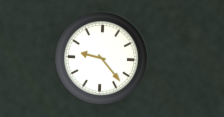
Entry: 9.23
